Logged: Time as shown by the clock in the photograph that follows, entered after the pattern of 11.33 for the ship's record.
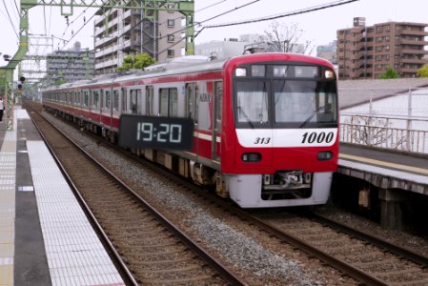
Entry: 19.20
